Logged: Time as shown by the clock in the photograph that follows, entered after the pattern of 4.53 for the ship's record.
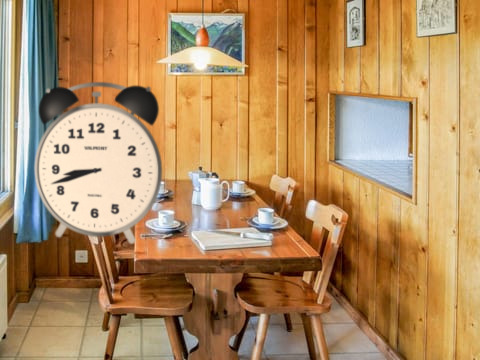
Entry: 8.42
